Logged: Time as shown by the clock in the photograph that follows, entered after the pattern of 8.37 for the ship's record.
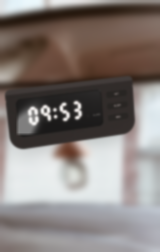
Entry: 9.53
